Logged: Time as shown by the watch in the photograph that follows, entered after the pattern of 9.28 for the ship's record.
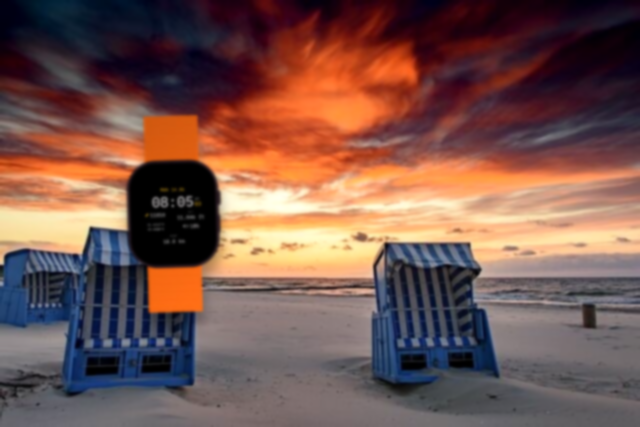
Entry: 8.05
